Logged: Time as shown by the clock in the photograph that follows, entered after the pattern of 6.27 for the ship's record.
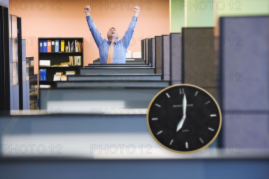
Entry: 7.01
